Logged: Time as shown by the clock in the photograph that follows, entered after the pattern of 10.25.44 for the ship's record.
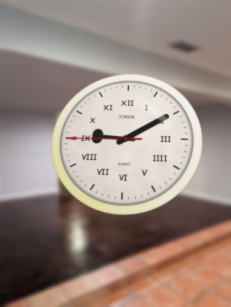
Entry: 9.09.45
